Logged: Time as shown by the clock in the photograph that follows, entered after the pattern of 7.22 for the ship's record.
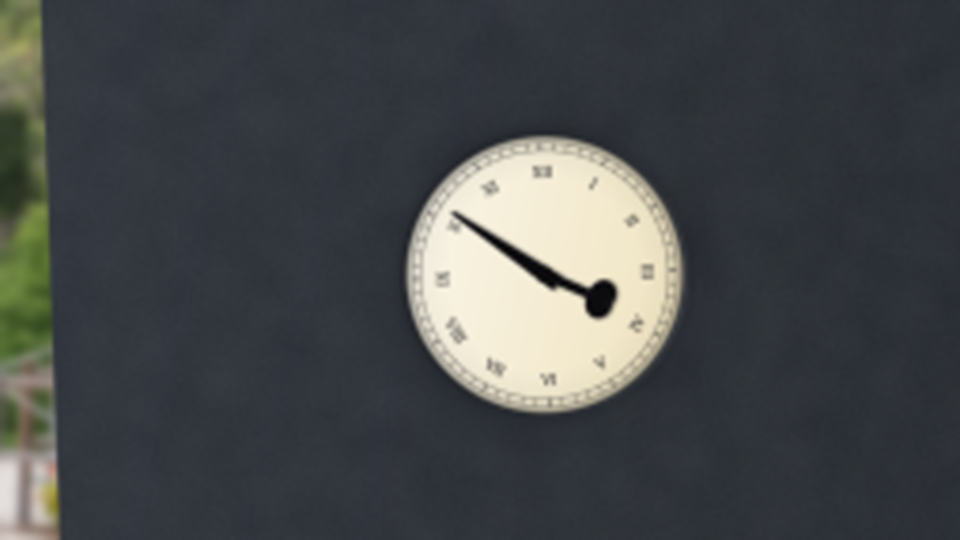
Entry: 3.51
